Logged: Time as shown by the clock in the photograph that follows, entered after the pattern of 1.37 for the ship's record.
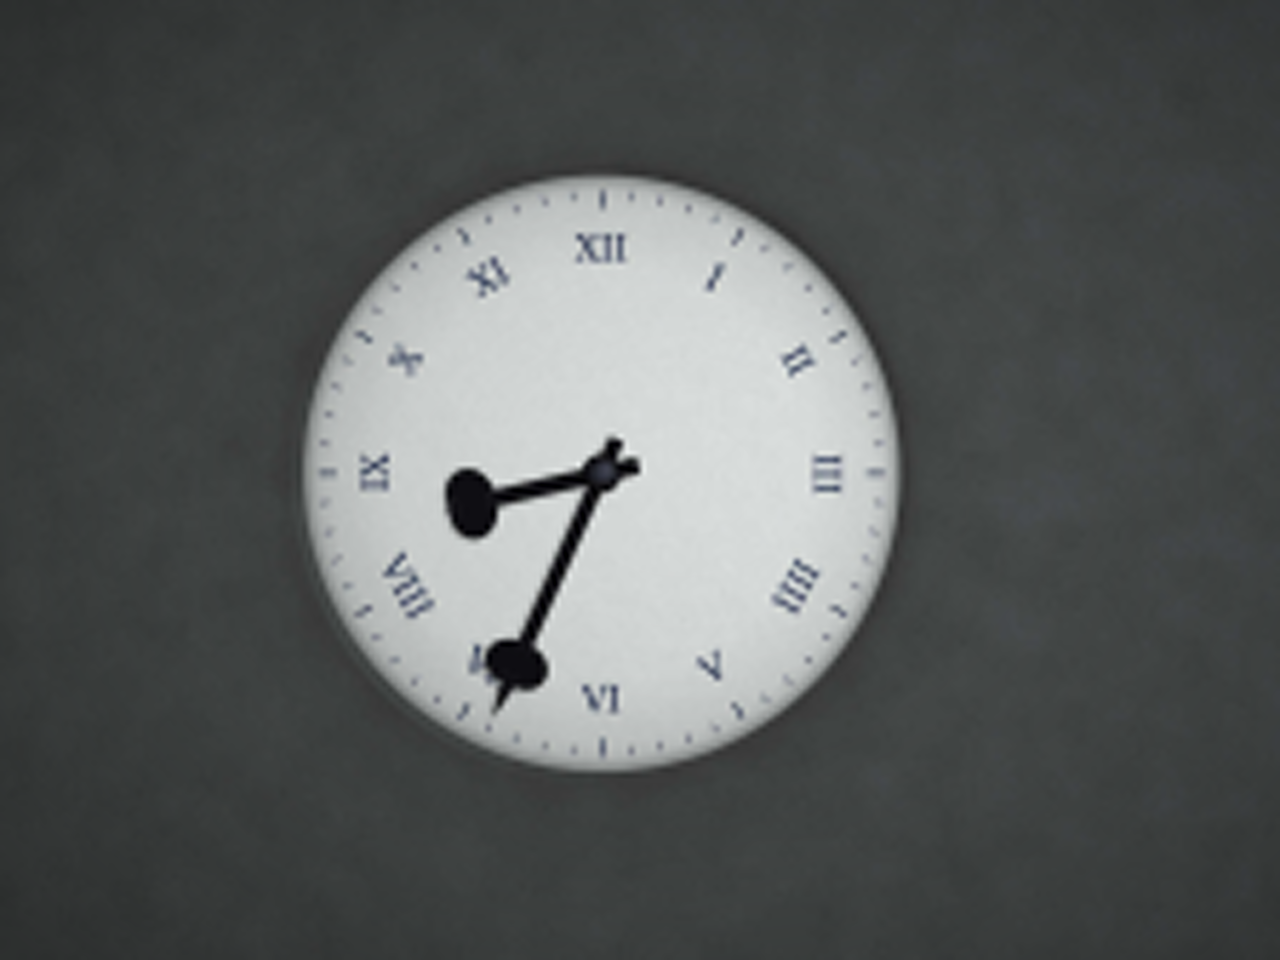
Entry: 8.34
